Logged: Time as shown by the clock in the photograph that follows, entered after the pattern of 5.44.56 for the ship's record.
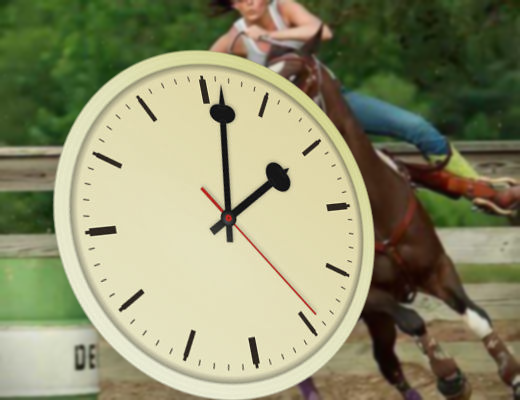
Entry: 2.01.24
